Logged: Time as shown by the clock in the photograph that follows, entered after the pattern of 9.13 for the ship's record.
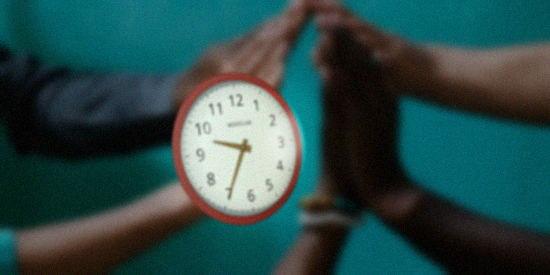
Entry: 9.35
